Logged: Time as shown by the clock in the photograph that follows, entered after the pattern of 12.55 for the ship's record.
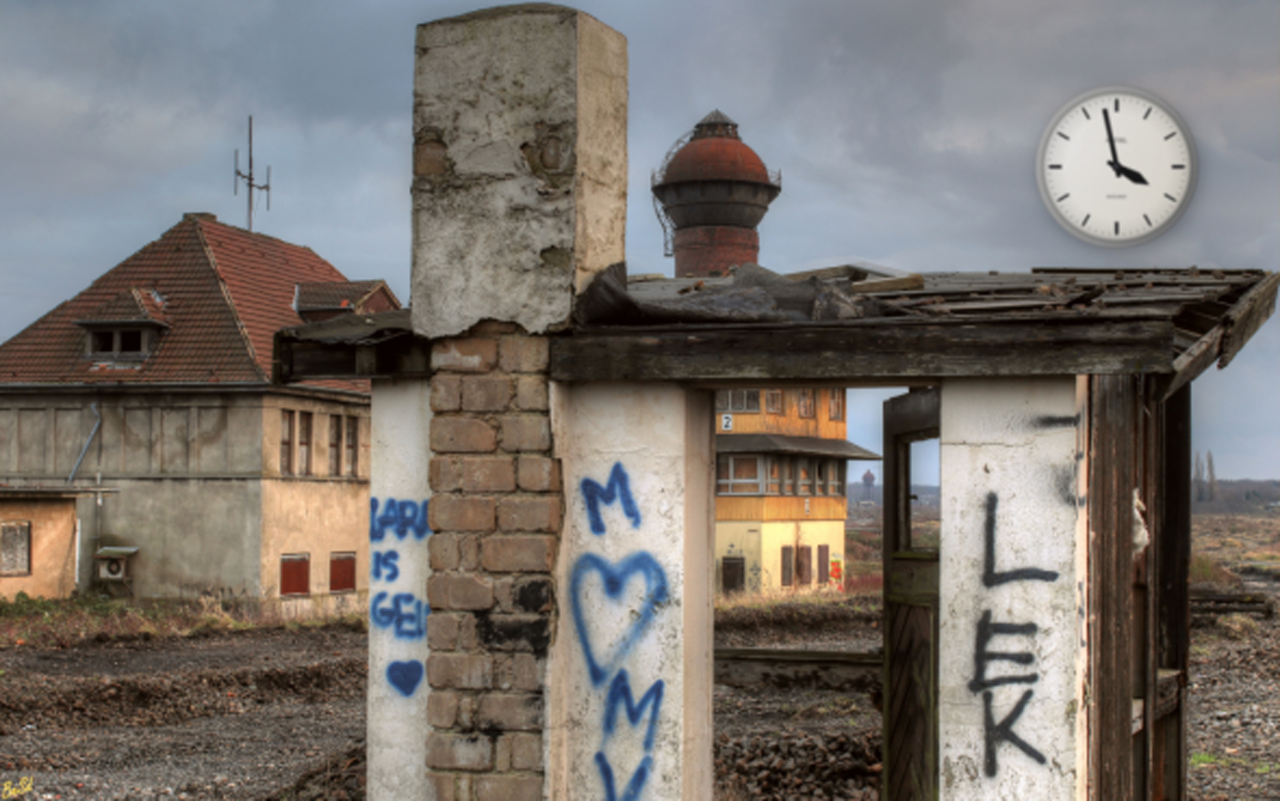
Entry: 3.58
